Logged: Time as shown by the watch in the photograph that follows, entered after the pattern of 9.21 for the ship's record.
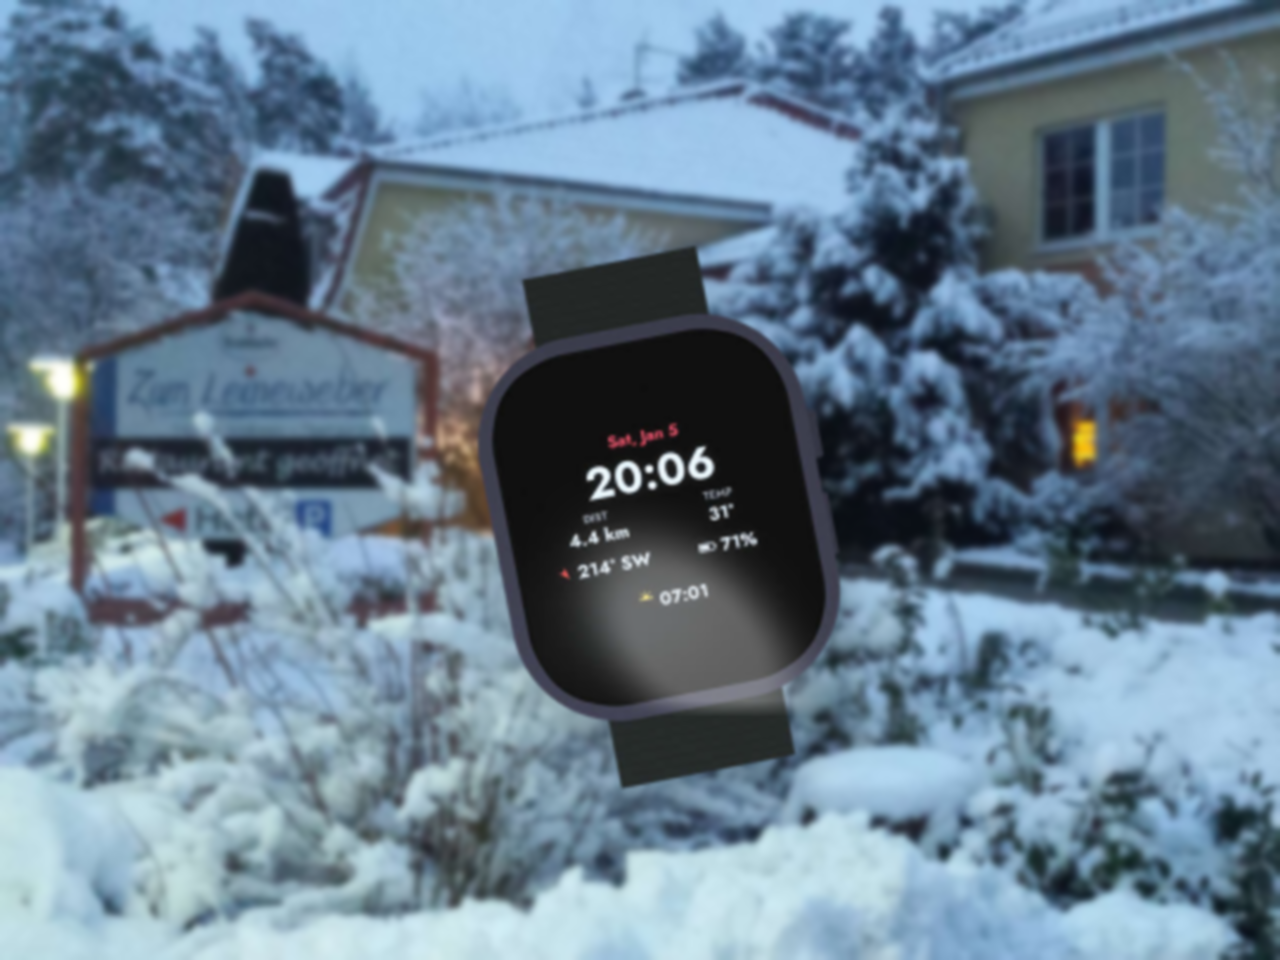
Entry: 20.06
